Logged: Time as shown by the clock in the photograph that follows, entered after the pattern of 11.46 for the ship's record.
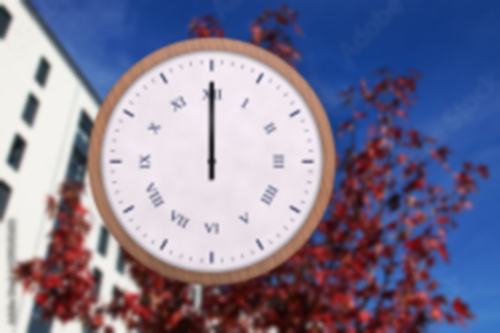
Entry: 12.00
